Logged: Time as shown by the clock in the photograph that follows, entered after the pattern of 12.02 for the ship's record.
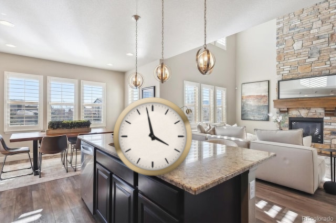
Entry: 3.58
